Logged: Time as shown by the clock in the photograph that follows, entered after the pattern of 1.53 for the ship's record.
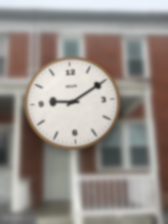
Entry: 9.10
